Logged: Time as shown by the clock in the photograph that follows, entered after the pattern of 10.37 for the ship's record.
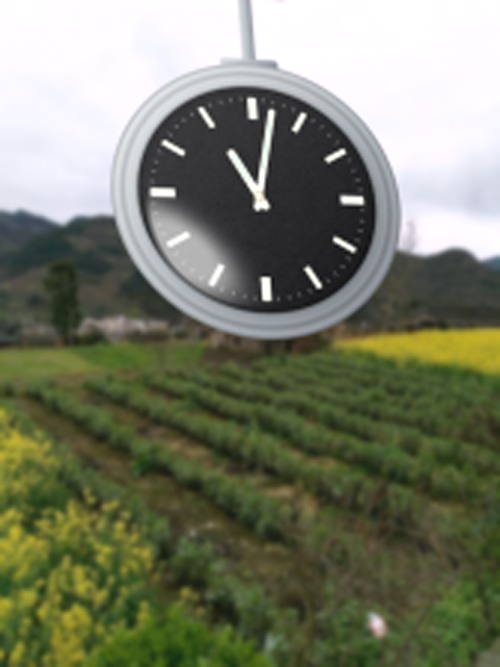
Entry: 11.02
